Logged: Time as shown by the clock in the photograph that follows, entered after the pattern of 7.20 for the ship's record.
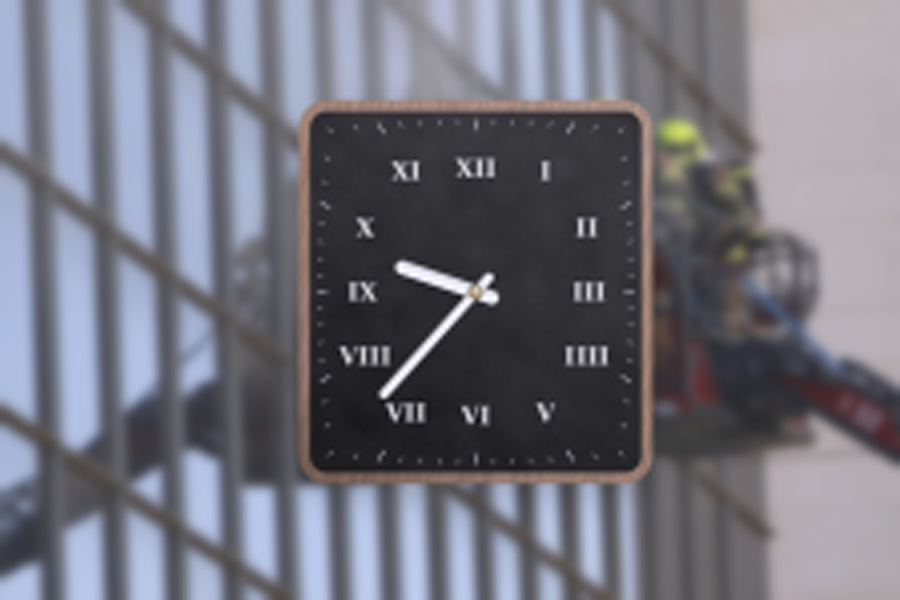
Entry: 9.37
